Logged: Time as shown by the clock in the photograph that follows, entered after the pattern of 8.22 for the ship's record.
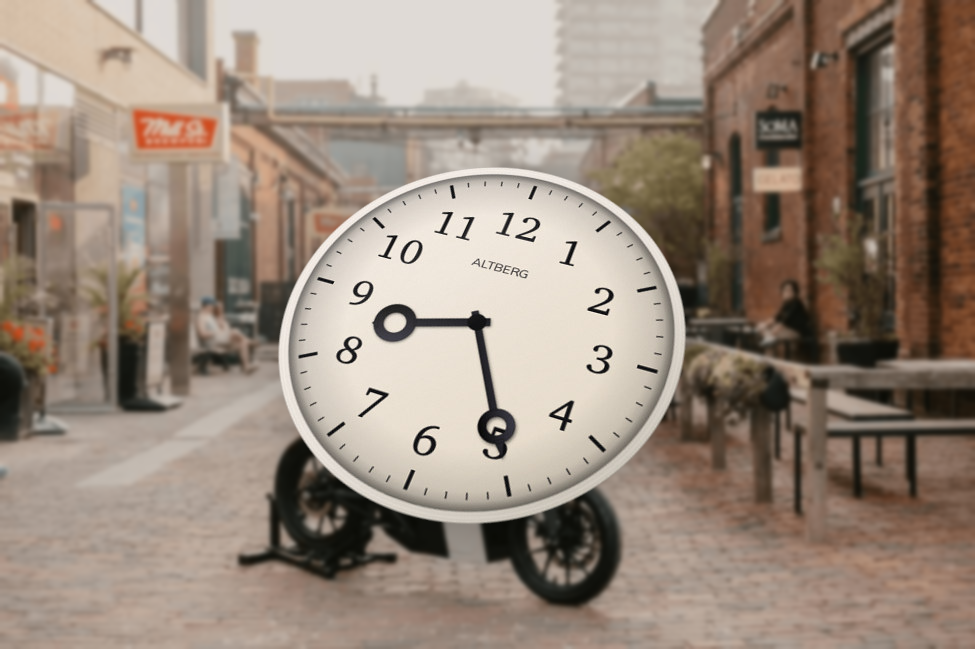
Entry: 8.25
